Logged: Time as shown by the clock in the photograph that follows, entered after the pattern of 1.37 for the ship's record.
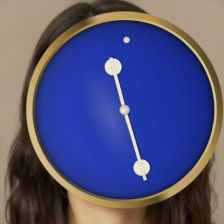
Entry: 11.27
